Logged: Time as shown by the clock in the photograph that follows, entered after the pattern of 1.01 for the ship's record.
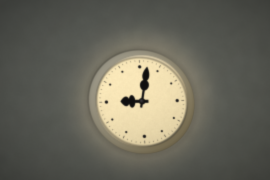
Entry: 9.02
